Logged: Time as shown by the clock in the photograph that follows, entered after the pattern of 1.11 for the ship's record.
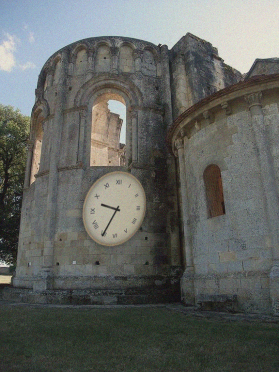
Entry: 9.35
